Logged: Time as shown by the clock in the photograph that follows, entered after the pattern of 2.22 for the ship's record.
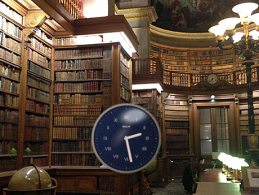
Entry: 2.28
